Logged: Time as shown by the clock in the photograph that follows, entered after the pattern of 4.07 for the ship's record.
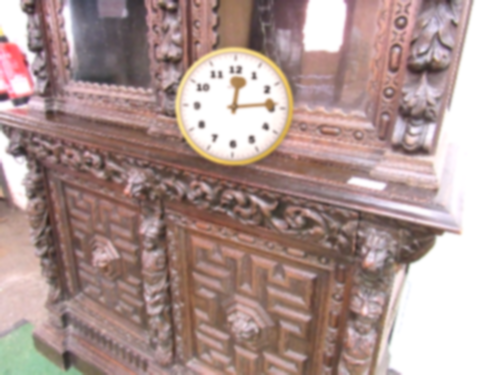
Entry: 12.14
